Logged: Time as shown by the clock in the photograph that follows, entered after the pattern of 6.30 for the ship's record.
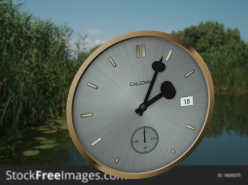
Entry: 2.04
